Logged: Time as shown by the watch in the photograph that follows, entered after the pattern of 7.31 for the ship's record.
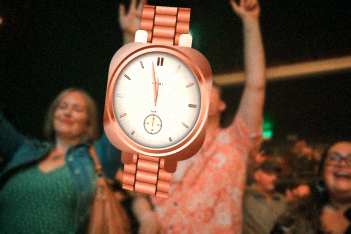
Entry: 11.58
